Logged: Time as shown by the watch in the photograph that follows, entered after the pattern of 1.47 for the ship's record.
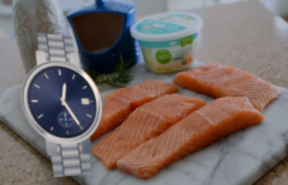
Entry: 12.25
